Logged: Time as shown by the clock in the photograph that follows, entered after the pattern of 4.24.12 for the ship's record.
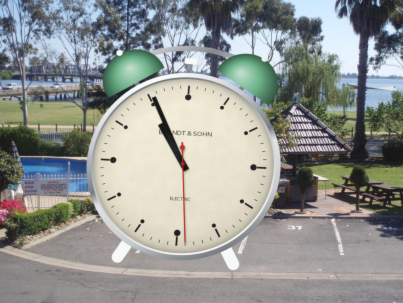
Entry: 10.55.29
